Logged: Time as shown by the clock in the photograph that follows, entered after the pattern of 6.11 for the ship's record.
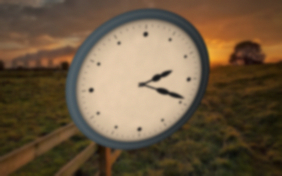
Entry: 2.19
